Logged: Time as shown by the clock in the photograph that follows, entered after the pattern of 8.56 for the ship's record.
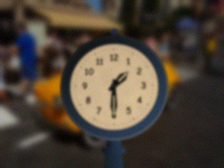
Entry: 1.30
